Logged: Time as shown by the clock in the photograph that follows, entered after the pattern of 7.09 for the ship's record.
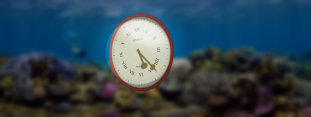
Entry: 5.23
